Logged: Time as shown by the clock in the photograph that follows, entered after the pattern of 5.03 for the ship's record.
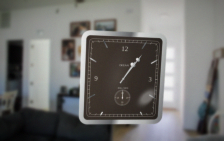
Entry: 1.06
